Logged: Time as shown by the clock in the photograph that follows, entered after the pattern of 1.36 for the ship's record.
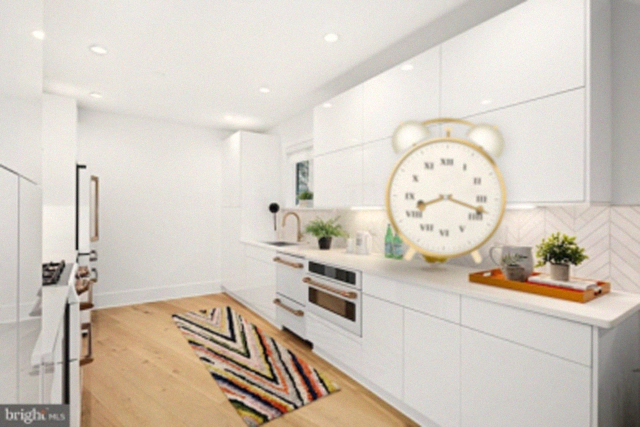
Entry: 8.18
